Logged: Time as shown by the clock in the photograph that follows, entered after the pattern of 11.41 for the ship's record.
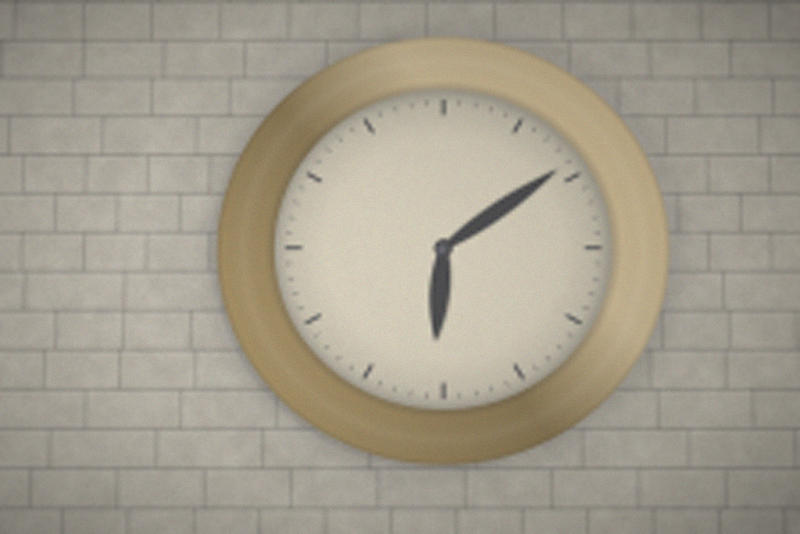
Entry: 6.09
